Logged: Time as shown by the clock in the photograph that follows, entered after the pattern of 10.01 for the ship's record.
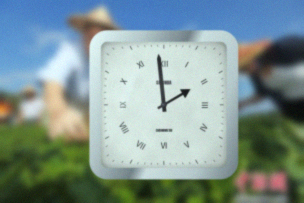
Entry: 1.59
